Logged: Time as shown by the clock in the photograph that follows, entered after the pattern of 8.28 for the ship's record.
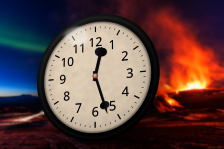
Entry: 12.27
